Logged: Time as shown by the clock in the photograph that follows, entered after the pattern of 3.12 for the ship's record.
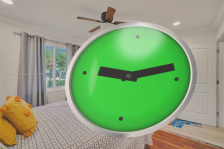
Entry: 9.12
